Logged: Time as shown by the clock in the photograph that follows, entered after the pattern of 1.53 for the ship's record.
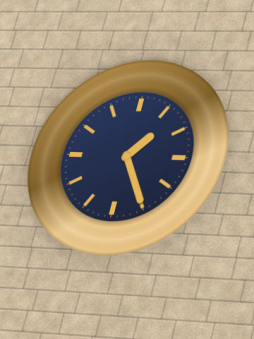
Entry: 1.25
